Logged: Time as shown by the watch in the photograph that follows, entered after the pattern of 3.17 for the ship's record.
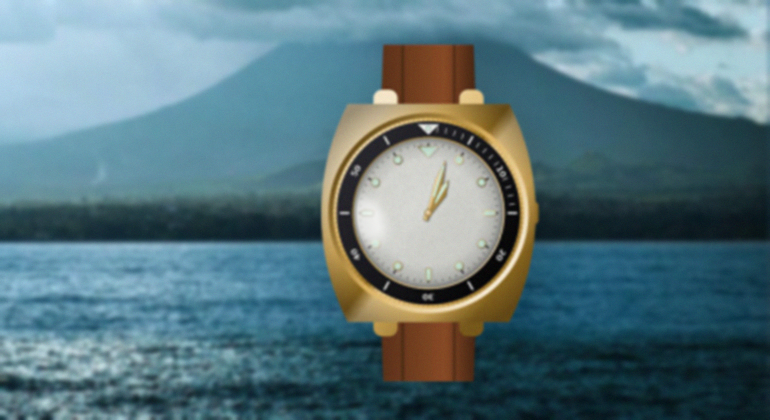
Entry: 1.03
